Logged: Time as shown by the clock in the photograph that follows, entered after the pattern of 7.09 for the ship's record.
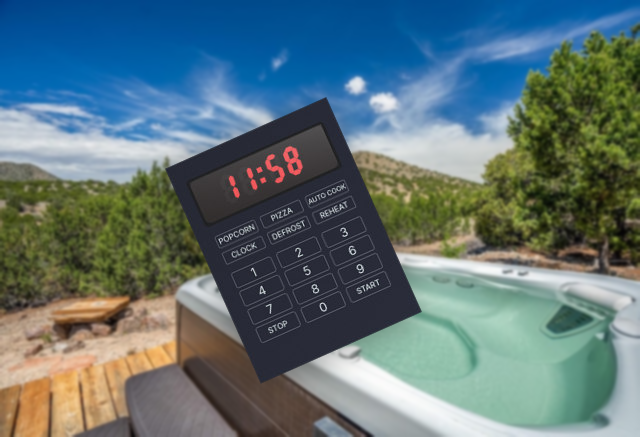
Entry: 11.58
